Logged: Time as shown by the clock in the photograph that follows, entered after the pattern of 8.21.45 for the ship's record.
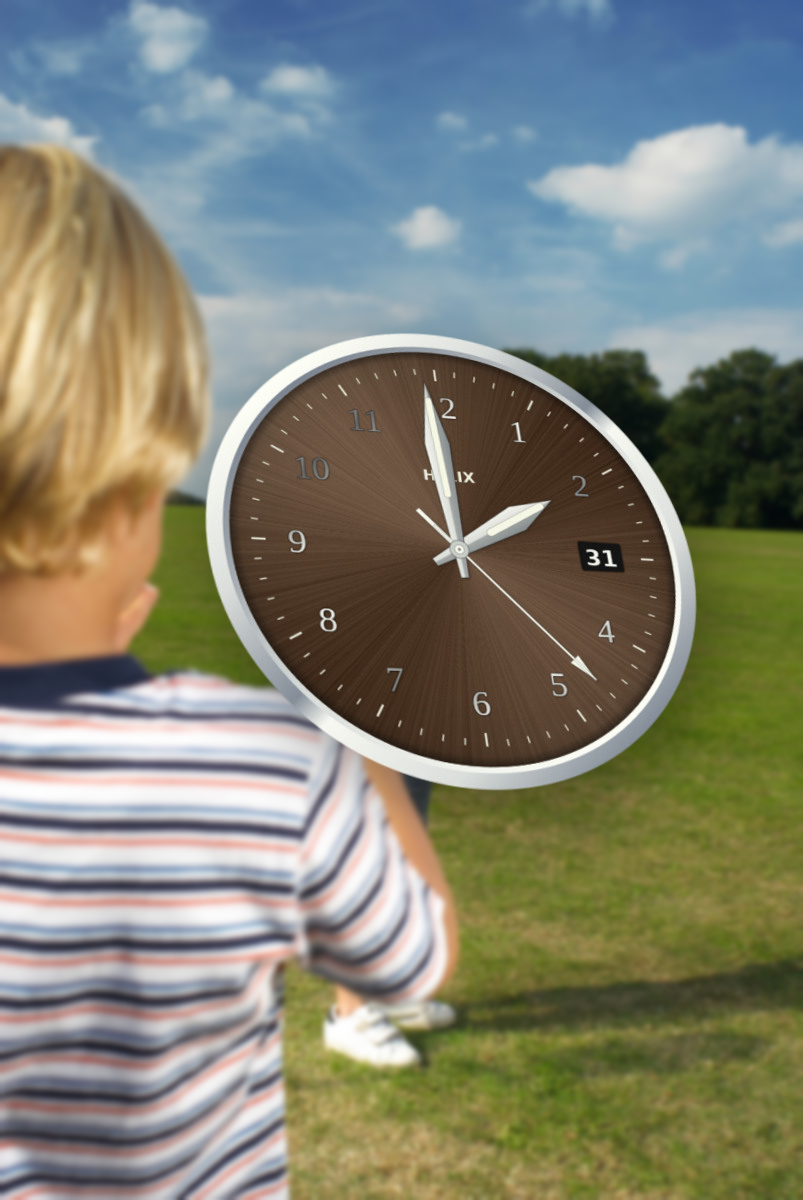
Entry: 1.59.23
